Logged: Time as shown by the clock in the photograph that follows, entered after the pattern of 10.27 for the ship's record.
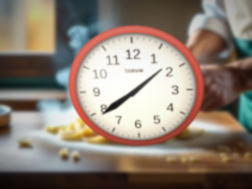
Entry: 1.39
